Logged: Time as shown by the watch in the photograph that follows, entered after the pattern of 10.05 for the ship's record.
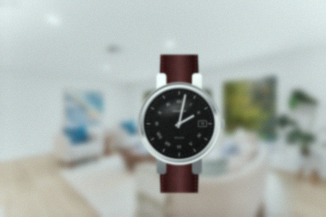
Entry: 2.02
